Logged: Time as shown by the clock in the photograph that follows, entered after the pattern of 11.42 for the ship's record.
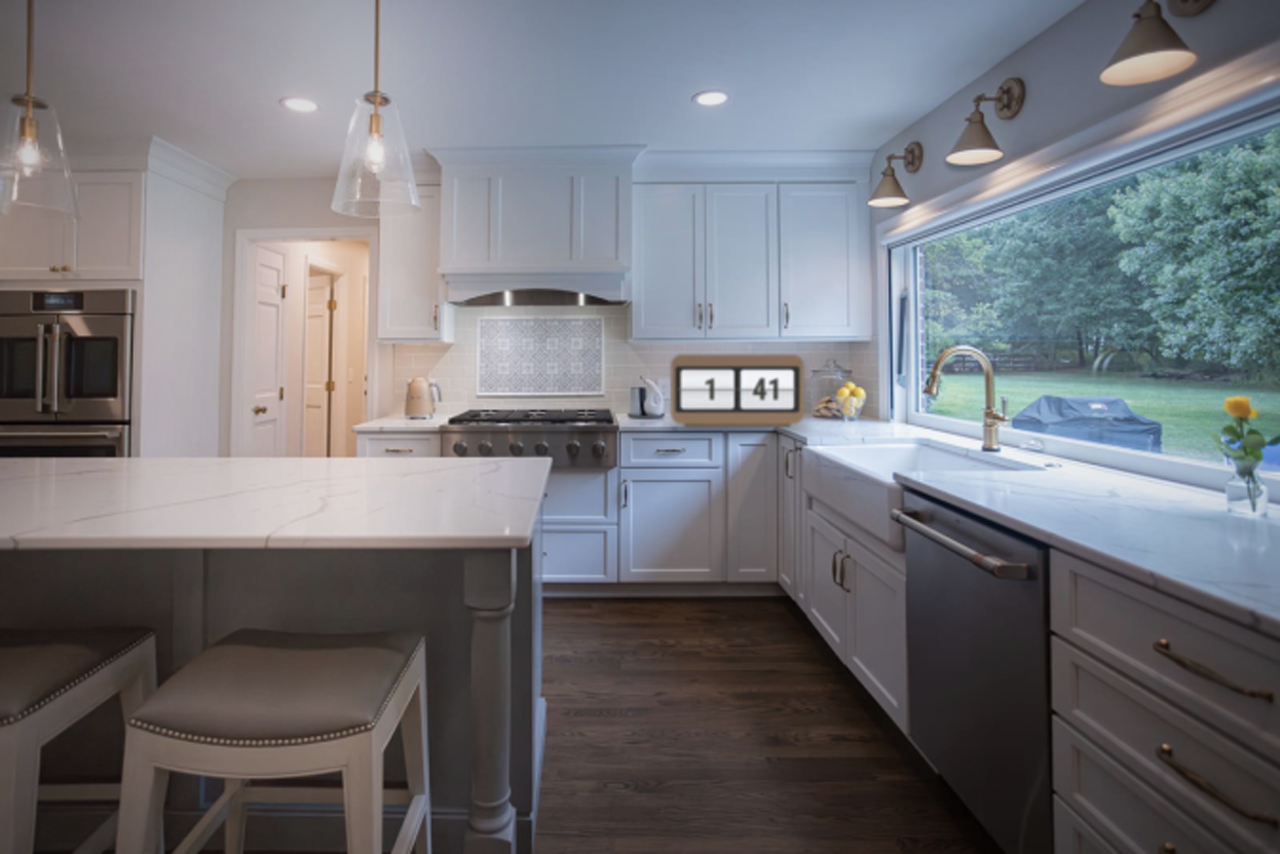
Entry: 1.41
